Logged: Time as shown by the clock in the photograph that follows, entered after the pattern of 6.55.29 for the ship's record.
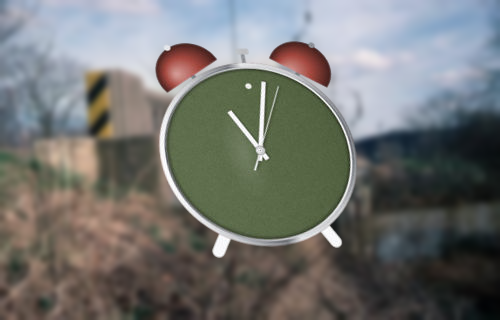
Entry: 11.02.04
